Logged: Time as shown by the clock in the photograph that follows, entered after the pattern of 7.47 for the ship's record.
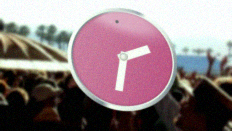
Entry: 2.33
